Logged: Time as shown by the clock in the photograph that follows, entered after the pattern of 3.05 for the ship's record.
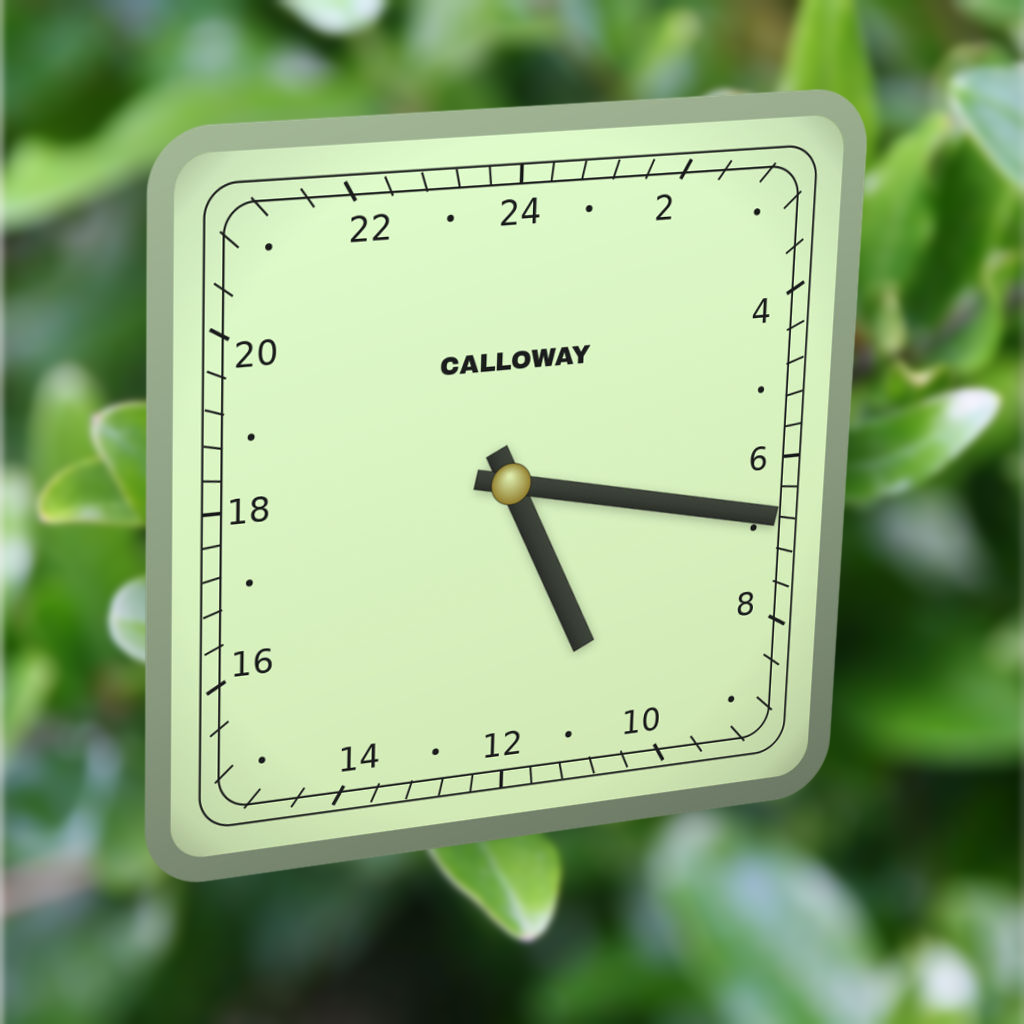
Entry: 10.17
